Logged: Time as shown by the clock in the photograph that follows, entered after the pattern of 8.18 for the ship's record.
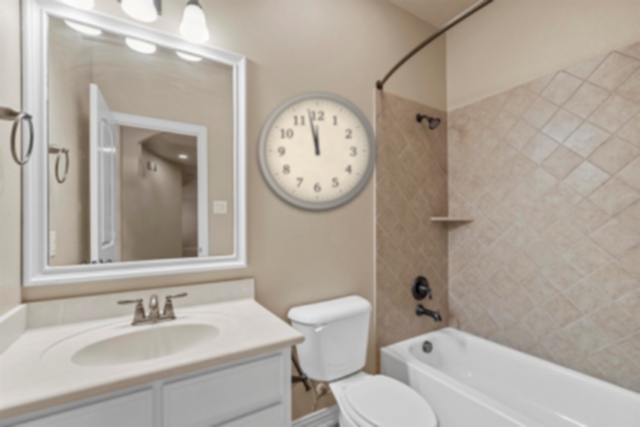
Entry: 11.58
